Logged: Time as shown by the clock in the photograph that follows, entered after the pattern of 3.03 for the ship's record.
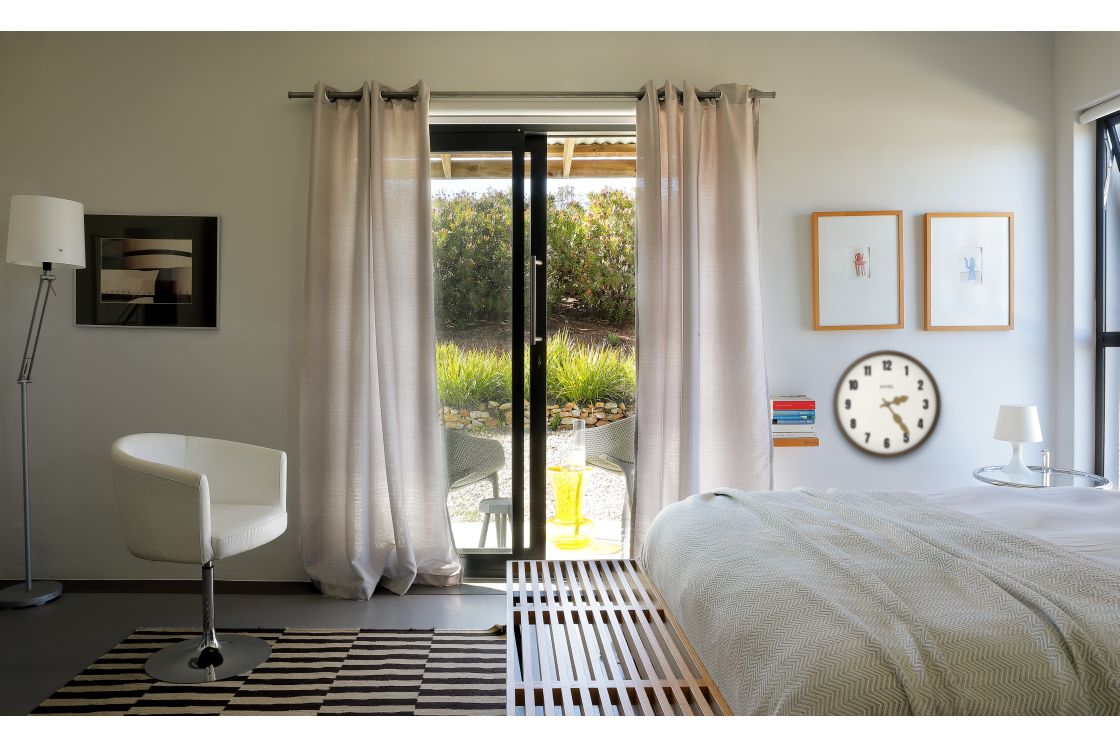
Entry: 2.24
